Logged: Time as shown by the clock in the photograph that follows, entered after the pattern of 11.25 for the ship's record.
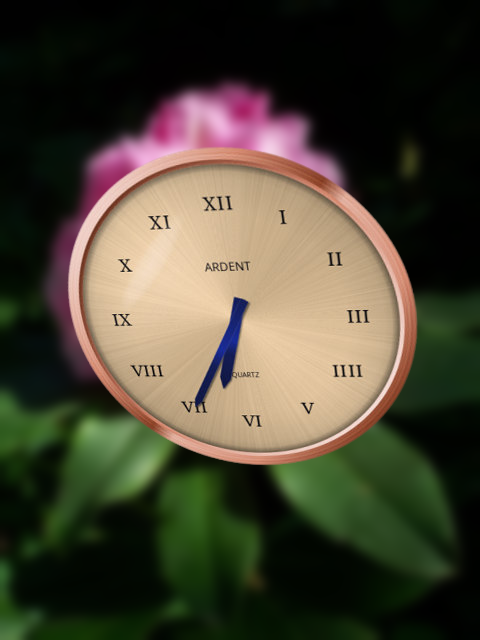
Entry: 6.35
